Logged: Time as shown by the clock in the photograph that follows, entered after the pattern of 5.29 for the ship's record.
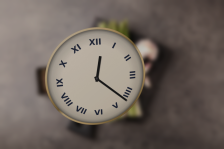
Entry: 12.22
